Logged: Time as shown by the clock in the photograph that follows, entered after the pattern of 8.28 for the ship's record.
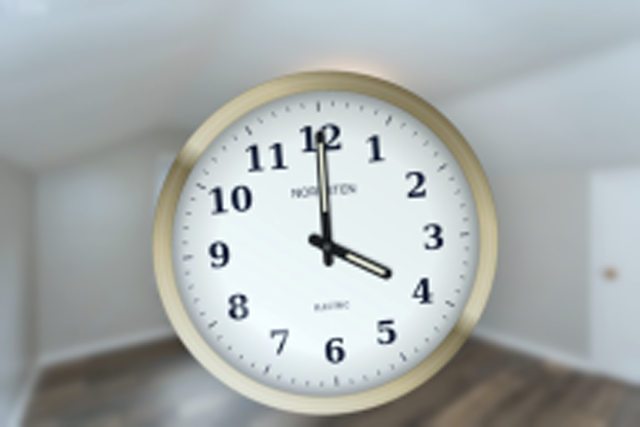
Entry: 4.00
